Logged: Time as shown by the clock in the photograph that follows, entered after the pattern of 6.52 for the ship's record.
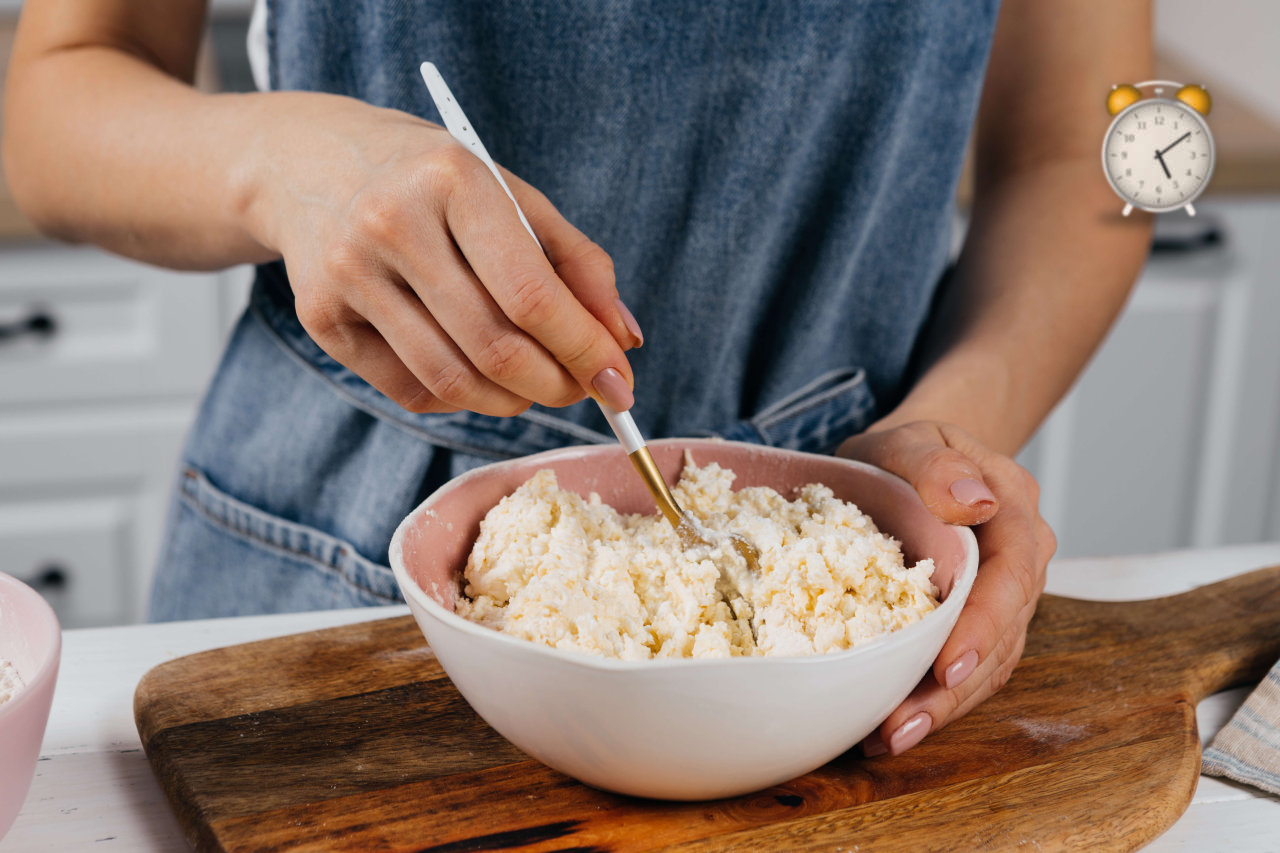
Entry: 5.09
